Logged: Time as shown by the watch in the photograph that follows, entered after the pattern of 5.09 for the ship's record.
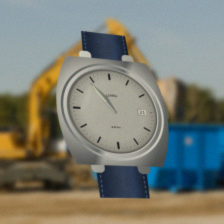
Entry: 10.54
